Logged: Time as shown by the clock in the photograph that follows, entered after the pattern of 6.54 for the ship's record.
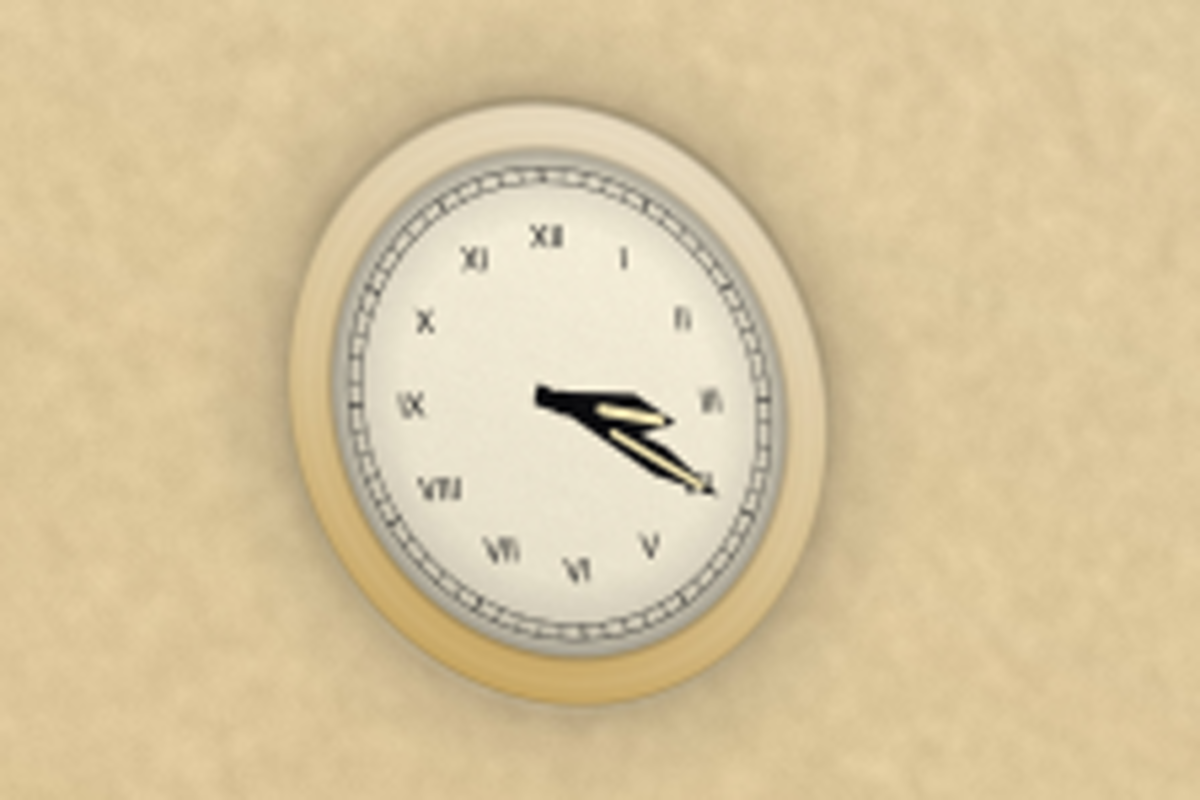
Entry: 3.20
